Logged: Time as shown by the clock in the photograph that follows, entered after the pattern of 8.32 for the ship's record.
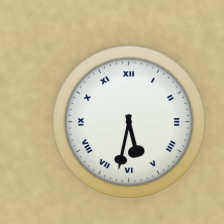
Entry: 5.32
